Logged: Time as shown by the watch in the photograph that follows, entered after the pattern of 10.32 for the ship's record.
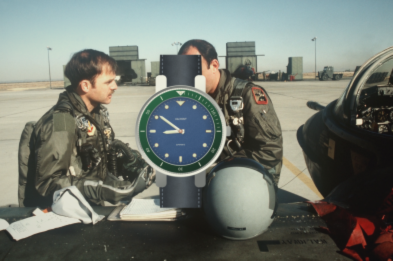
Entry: 8.51
